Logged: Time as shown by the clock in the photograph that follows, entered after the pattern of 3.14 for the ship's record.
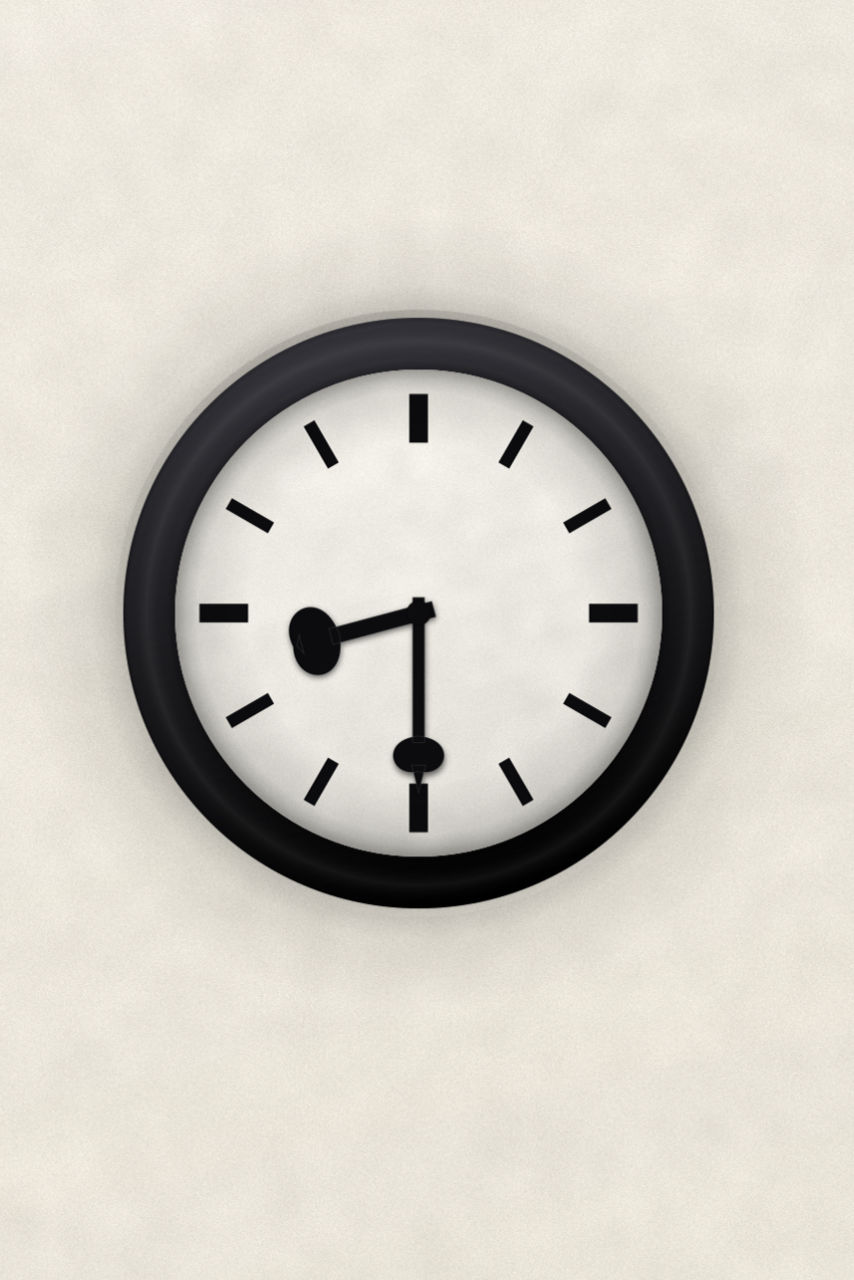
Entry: 8.30
